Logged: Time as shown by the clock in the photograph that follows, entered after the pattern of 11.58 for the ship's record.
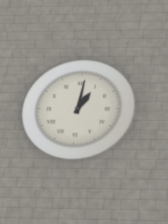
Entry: 1.01
